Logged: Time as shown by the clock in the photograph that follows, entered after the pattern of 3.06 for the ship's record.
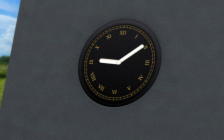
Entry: 9.09
